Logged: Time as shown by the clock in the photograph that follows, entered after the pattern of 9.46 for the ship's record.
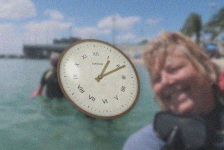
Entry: 1.11
